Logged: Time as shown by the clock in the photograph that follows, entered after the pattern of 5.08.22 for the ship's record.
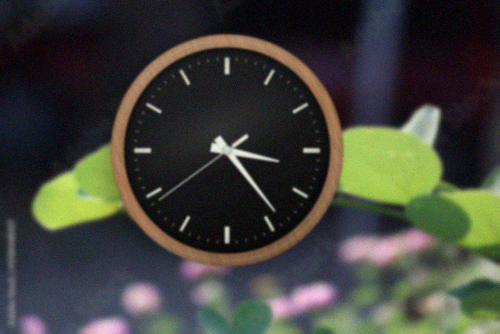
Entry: 3.23.39
